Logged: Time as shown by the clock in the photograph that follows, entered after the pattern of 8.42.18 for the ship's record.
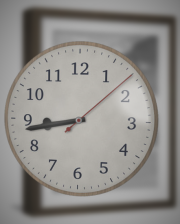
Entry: 8.43.08
